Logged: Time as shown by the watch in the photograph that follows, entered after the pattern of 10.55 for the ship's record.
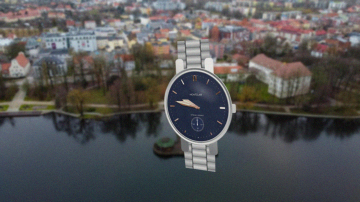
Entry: 9.47
